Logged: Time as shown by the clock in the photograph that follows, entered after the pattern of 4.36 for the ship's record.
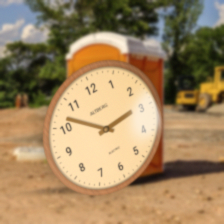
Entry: 2.52
